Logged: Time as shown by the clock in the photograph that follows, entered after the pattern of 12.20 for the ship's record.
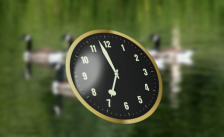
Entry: 6.58
